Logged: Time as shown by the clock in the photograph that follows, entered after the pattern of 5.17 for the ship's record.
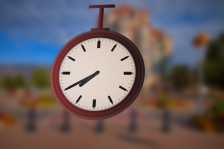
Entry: 7.40
